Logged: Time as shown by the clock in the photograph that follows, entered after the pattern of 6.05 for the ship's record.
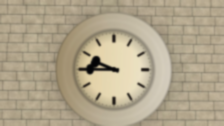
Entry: 9.45
